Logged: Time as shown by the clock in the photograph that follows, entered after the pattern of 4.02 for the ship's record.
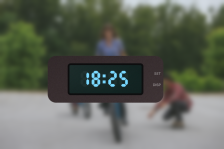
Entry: 18.25
